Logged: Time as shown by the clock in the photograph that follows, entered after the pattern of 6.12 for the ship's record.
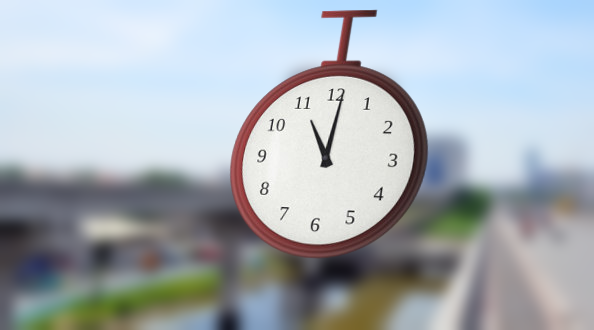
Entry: 11.01
